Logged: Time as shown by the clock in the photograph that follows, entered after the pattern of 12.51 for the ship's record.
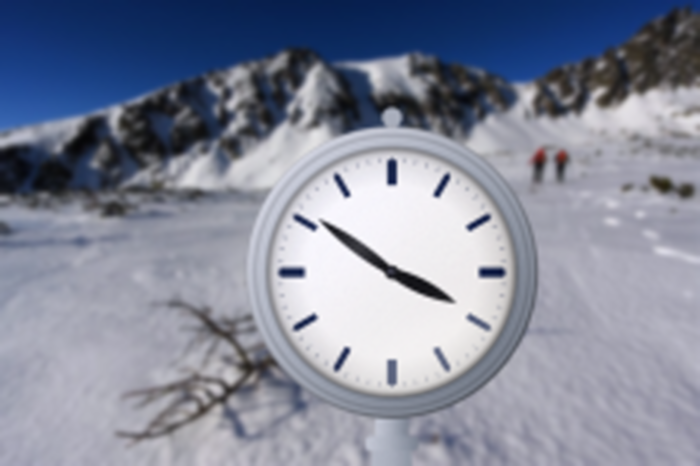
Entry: 3.51
